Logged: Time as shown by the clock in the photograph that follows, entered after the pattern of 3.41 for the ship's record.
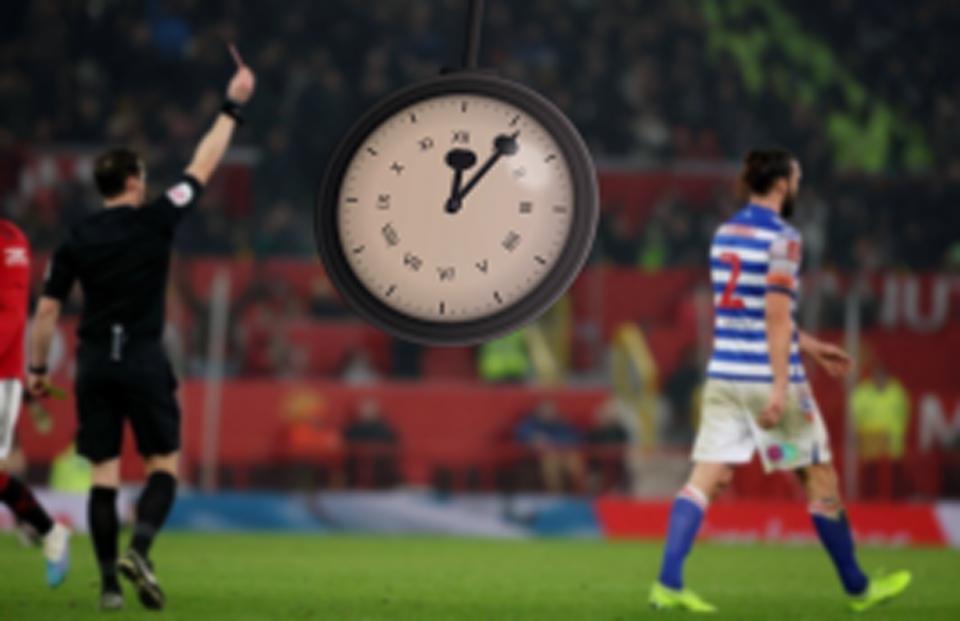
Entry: 12.06
